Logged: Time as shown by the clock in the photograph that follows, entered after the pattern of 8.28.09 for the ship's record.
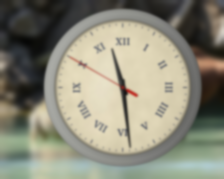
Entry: 11.28.50
